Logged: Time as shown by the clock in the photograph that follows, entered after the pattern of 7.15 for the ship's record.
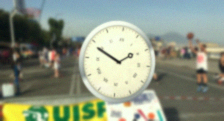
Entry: 1.49
